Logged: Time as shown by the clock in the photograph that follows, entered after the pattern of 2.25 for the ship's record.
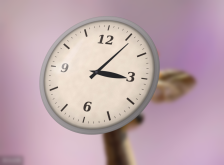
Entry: 3.06
